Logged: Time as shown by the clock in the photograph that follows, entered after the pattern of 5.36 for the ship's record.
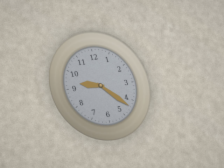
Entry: 9.22
